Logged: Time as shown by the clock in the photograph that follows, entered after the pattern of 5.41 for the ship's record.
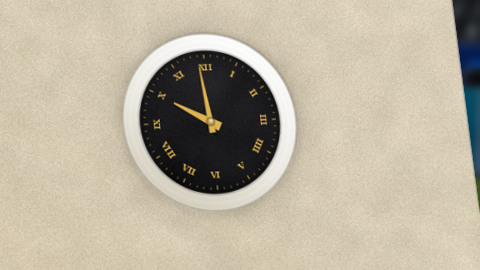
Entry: 9.59
